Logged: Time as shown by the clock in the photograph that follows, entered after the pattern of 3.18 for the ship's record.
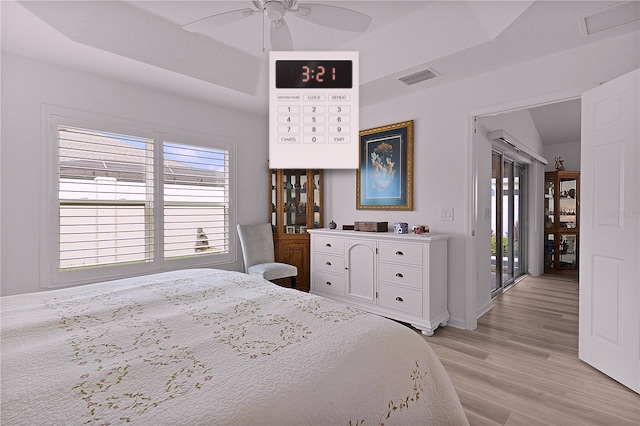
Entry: 3.21
